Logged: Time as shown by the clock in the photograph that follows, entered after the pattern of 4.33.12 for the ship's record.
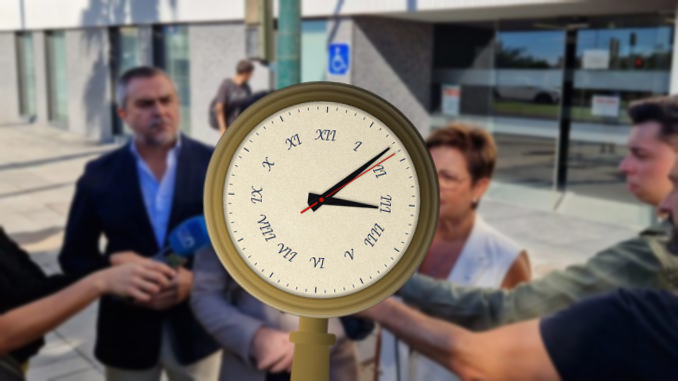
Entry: 3.08.09
